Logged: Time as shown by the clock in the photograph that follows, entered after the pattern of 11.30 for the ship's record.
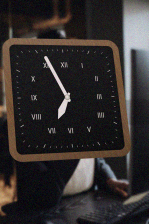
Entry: 6.56
